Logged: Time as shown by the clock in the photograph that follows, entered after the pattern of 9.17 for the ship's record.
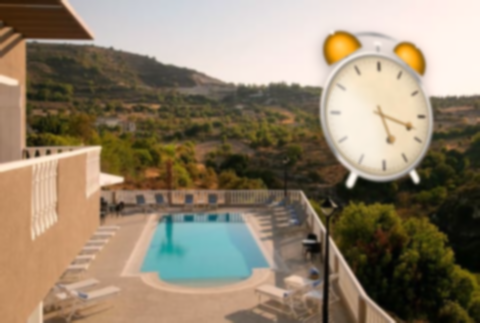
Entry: 5.18
